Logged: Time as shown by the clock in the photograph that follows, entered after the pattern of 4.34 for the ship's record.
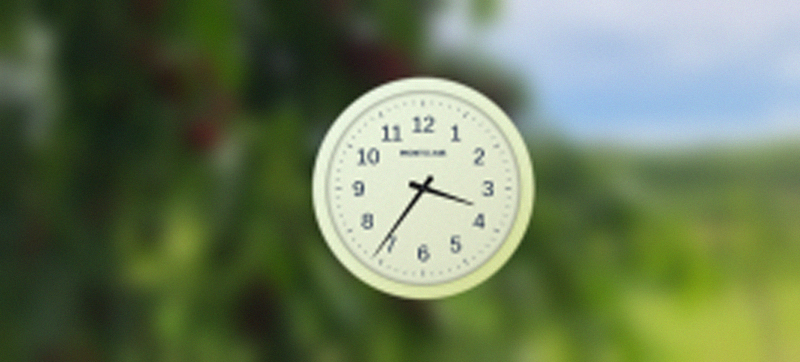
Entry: 3.36
